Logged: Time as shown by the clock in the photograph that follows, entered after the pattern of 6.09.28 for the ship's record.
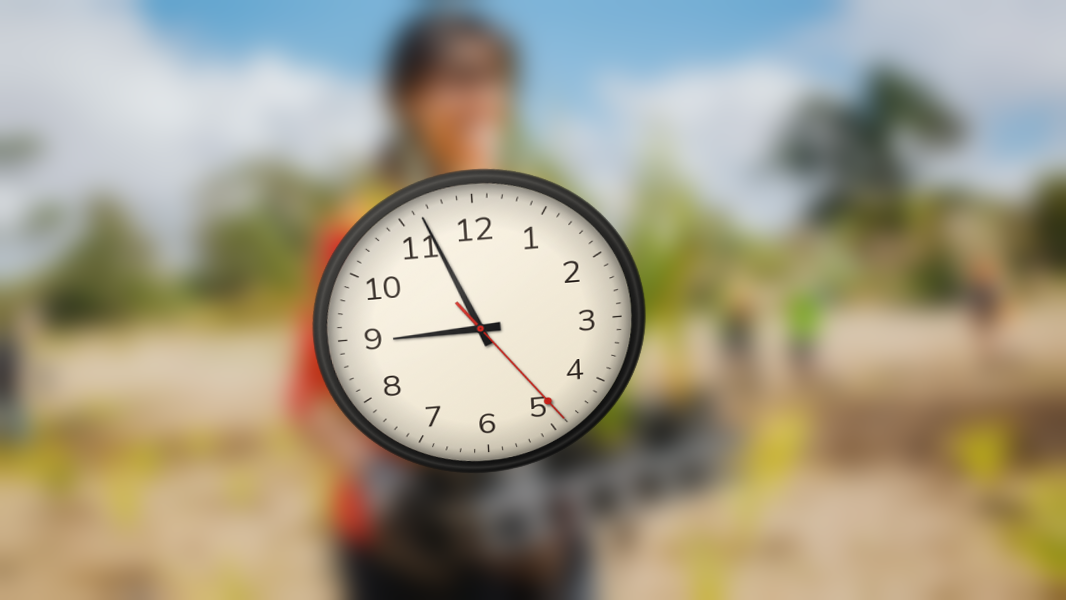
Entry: 8.56.24
